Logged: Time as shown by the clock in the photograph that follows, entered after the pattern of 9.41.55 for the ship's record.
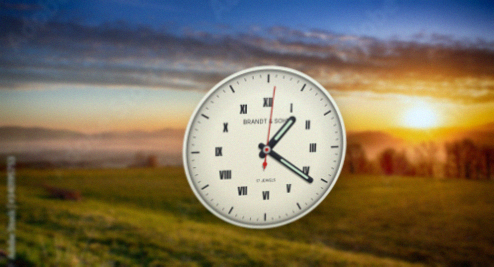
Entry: 1.21.01
